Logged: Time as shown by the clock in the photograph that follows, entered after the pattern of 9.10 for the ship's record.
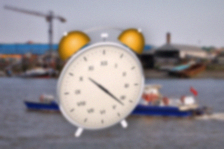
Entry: 10.22
